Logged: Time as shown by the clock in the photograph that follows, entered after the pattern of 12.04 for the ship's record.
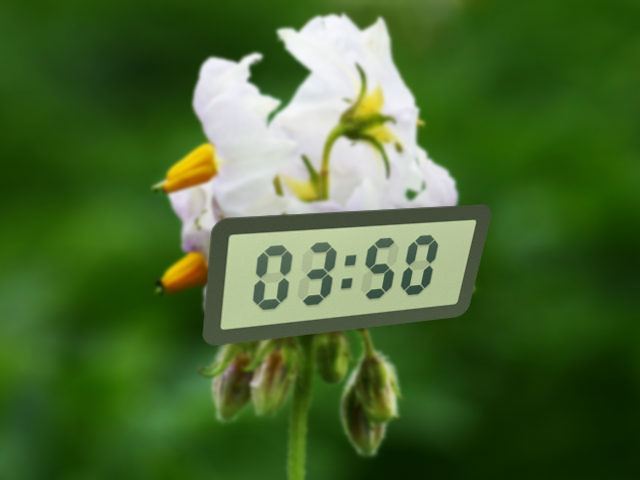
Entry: 3.50
